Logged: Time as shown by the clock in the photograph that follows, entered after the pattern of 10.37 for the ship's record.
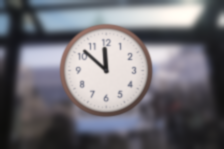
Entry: 11.52
